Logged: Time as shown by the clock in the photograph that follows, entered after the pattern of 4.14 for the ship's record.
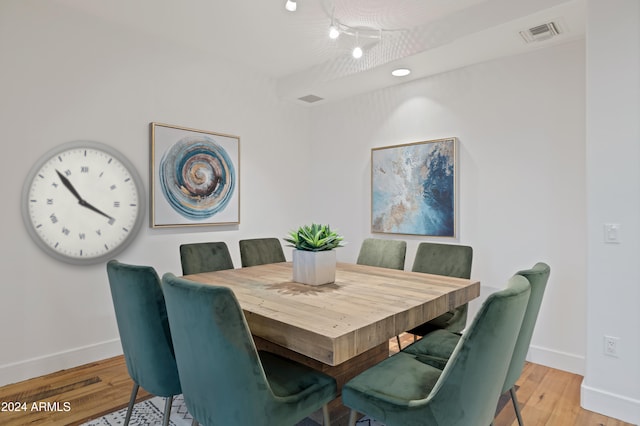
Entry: 3.53
